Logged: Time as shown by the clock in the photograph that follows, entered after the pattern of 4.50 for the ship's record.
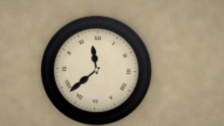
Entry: 11.38
